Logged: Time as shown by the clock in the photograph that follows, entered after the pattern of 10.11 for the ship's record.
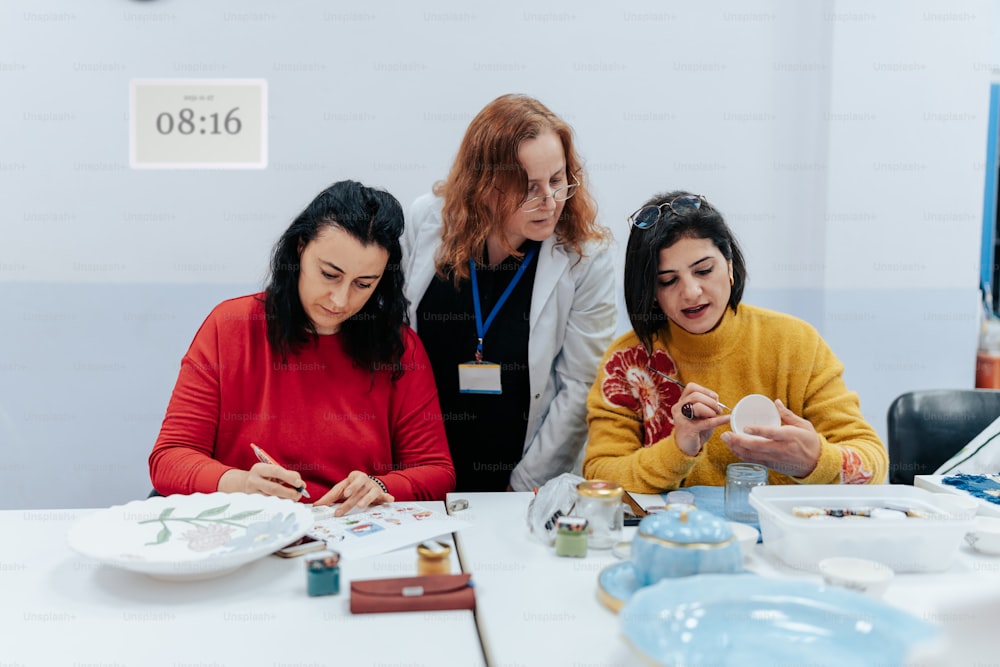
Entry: 8.16
